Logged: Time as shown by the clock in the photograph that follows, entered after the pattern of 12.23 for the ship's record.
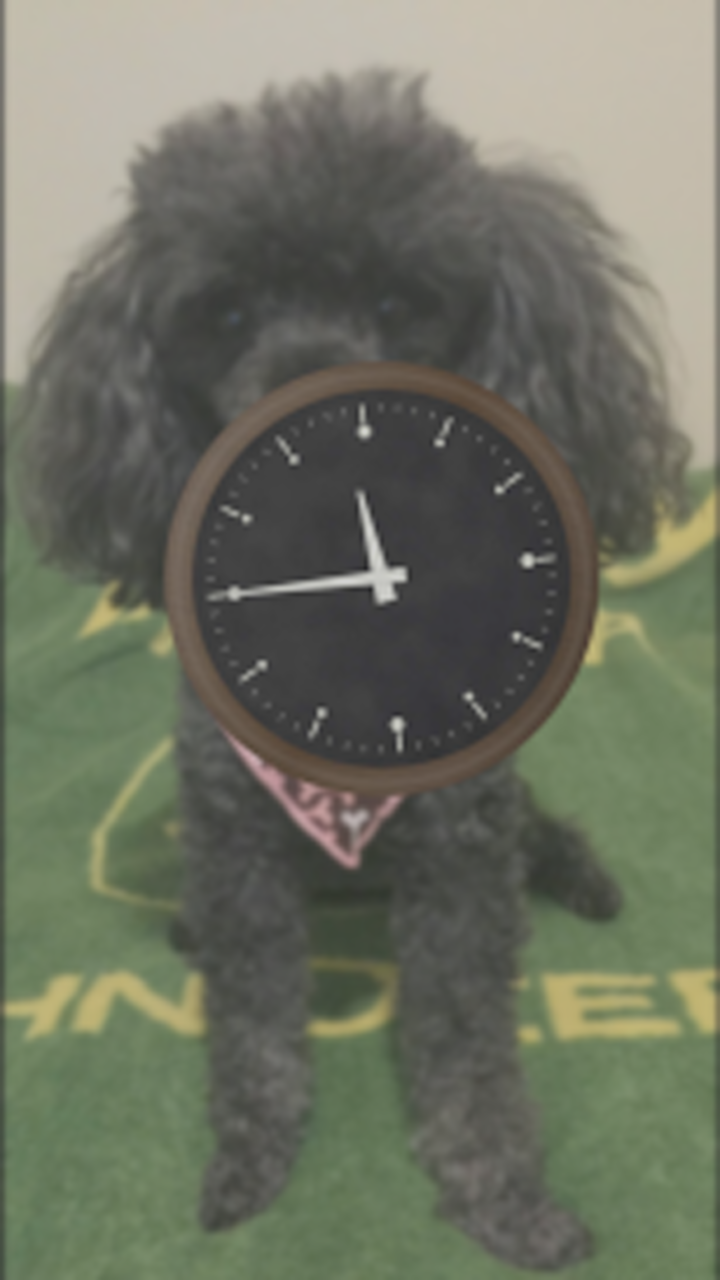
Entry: 11.45
